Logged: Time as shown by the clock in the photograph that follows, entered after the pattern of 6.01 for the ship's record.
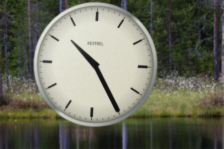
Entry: 10.25
